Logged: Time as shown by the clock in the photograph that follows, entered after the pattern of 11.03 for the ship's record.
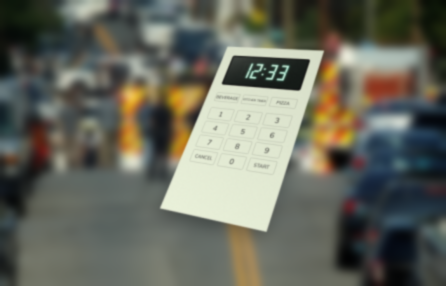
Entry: 12.33
